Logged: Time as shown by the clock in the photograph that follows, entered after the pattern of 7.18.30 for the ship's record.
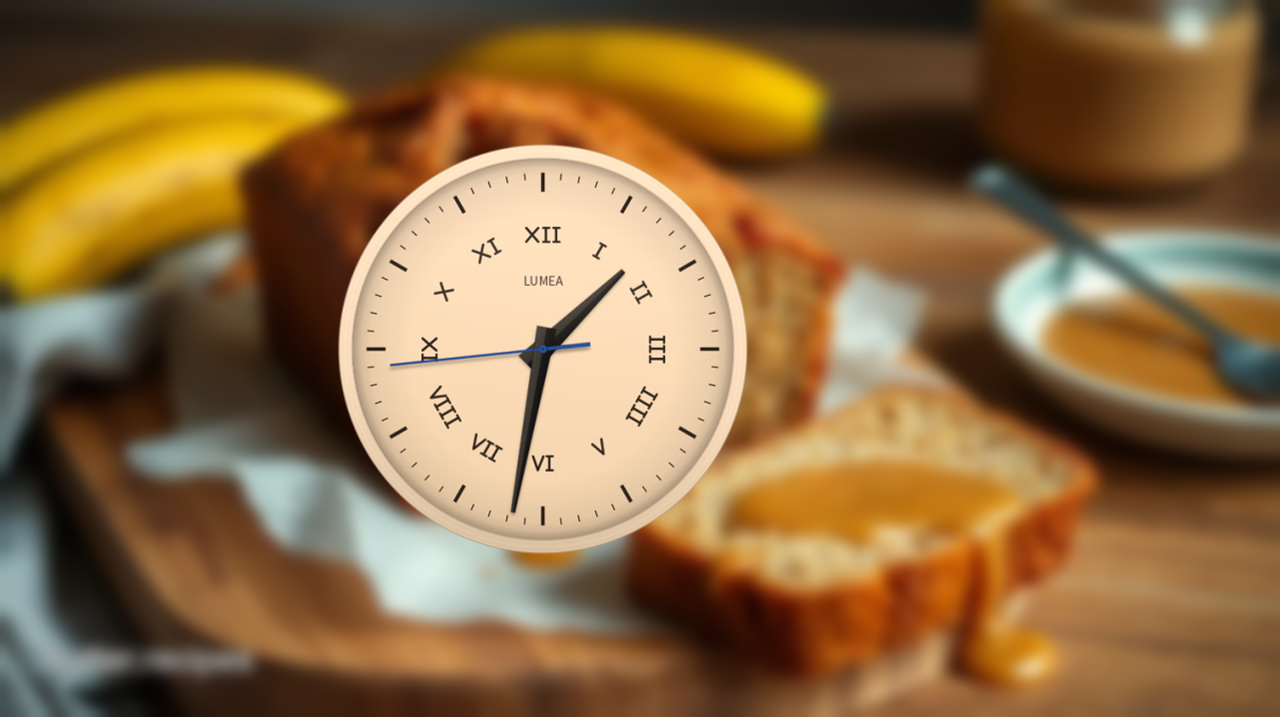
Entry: 1.31.44
